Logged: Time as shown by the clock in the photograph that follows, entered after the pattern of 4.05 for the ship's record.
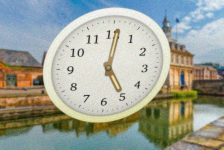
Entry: 5.01
